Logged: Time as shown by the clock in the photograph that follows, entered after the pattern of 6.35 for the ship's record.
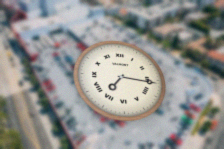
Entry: 7.16
